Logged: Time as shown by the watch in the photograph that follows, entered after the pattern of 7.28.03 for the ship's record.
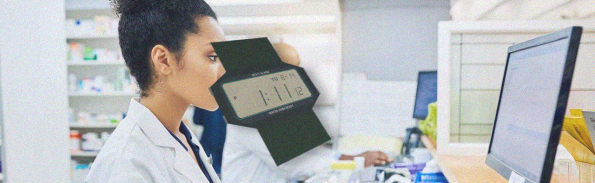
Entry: 1.11.12
